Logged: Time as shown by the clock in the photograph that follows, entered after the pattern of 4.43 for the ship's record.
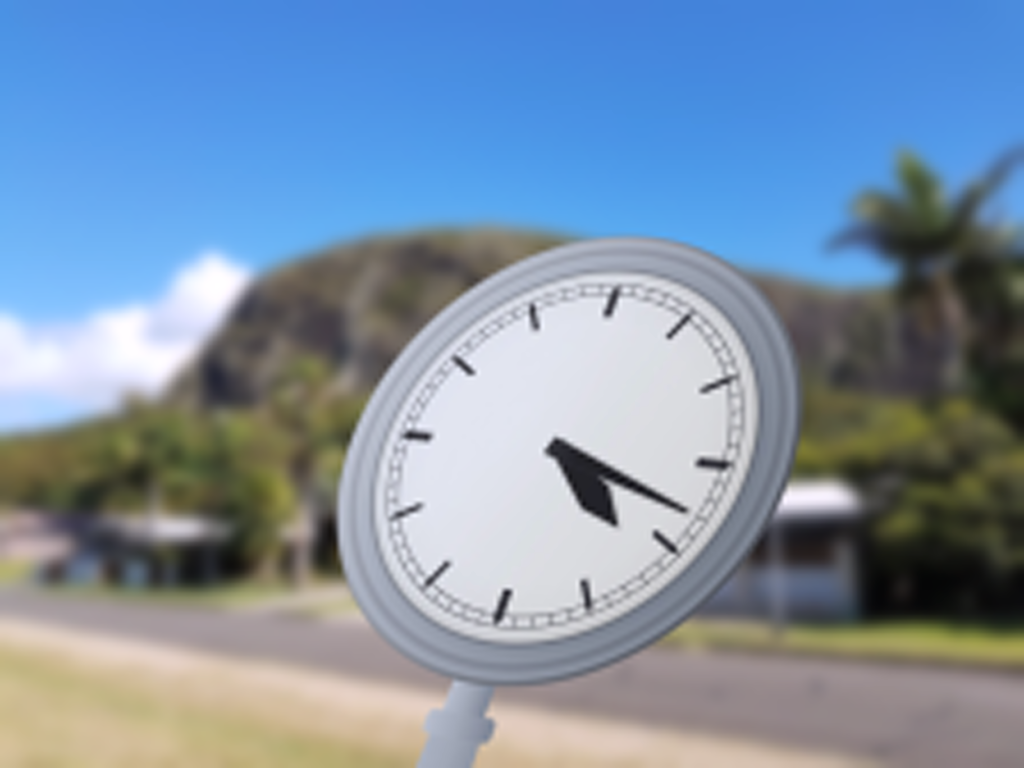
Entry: 4.18
